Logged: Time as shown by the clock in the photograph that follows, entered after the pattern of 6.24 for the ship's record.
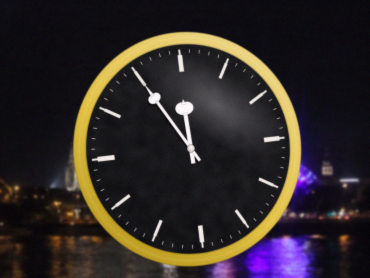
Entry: 11.55
